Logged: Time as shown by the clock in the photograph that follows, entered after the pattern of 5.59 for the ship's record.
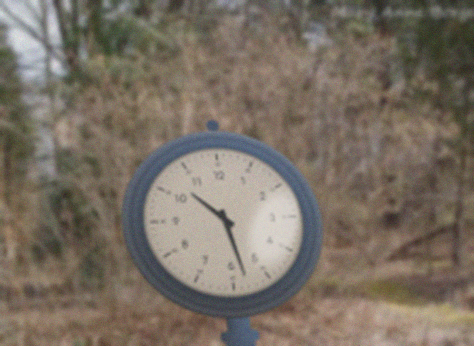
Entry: 10.28
